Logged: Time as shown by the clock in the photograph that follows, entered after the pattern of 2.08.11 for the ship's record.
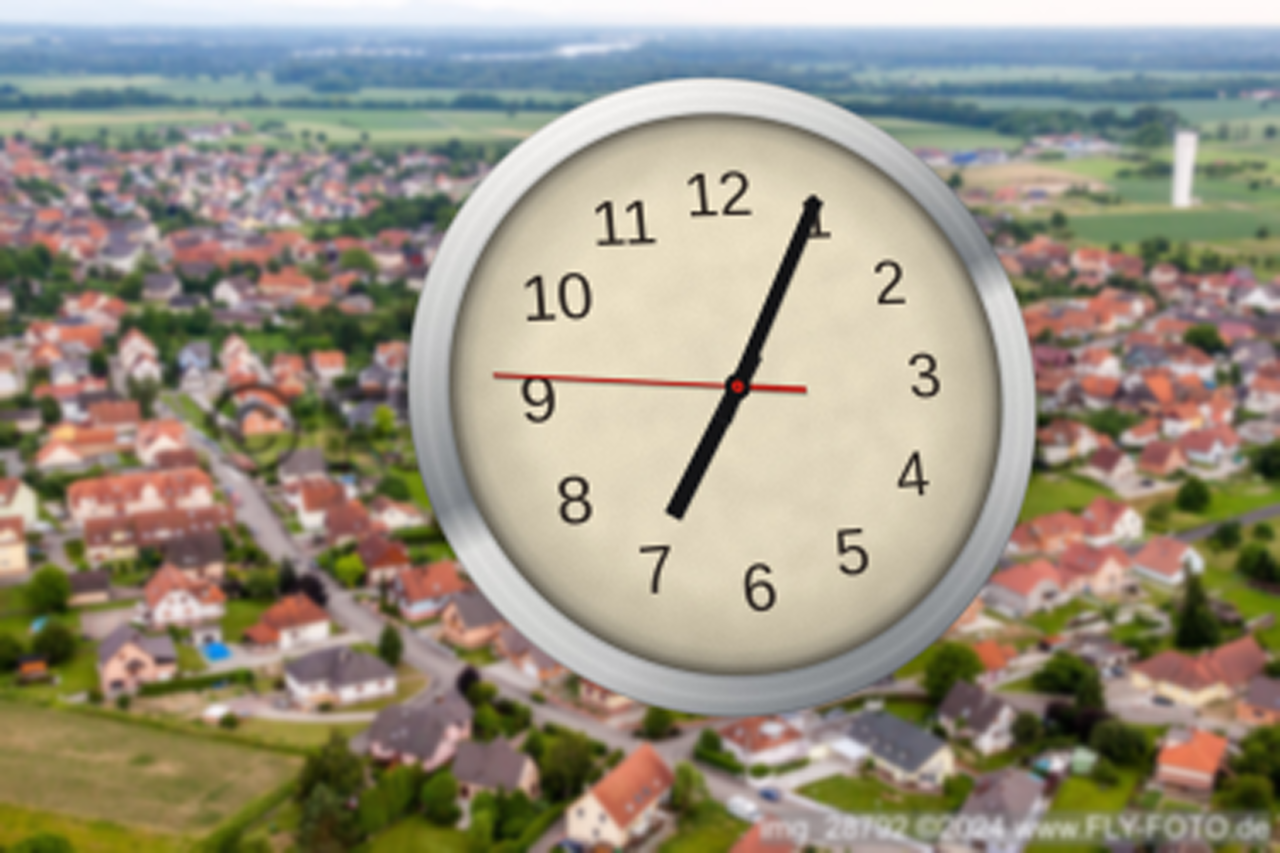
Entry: 7.04.46
